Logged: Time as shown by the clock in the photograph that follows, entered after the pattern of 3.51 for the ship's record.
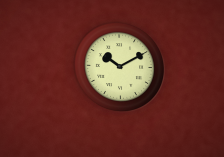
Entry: 10.10
